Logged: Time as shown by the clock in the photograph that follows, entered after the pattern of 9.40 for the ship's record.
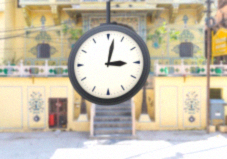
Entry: 3.02
